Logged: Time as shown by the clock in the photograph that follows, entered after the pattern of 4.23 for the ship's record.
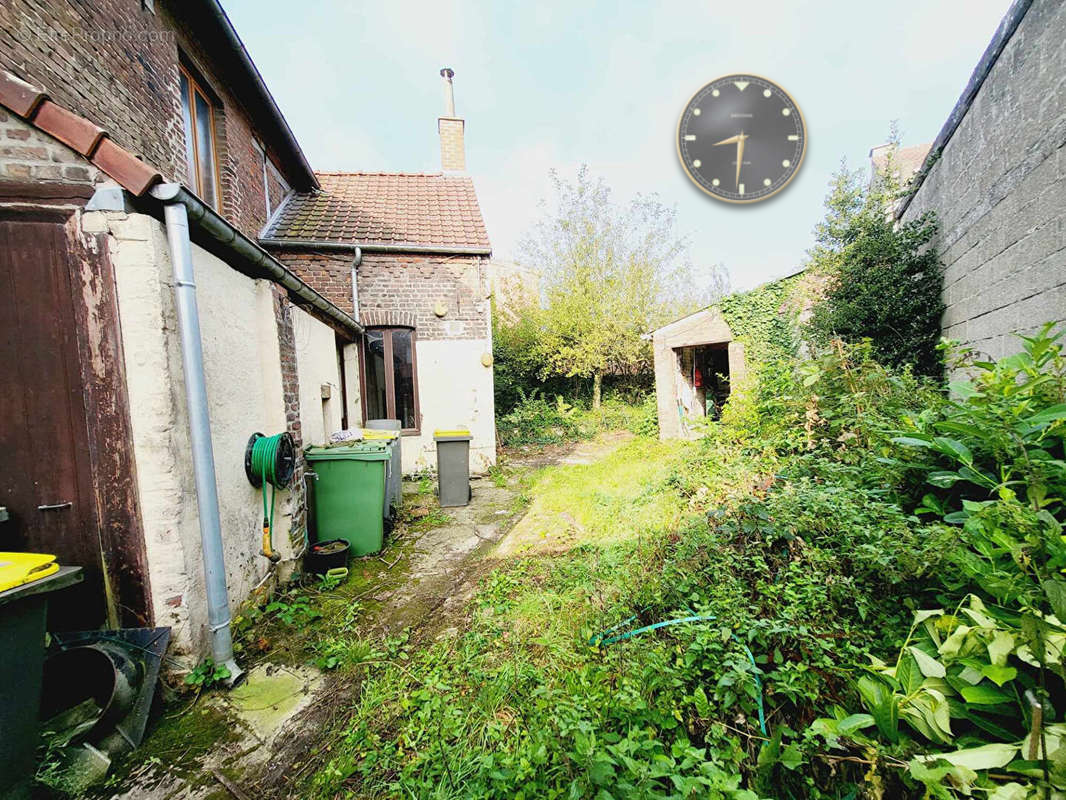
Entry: 8.31
